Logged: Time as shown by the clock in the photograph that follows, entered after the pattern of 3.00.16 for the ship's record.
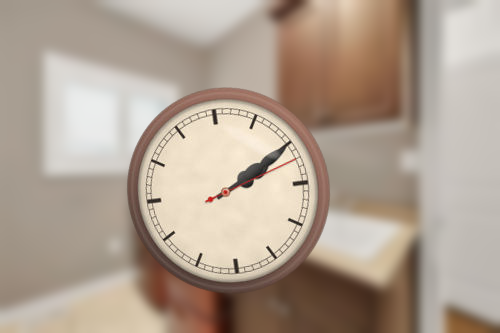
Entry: 2.10.12
